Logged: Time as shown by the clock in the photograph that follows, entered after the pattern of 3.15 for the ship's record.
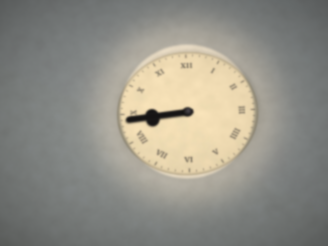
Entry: 8.44
